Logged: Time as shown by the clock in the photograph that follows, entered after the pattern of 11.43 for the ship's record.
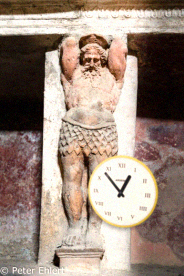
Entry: 12.53
